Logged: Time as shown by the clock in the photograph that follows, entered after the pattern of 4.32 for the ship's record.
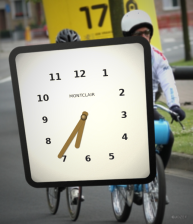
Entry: 6.36
